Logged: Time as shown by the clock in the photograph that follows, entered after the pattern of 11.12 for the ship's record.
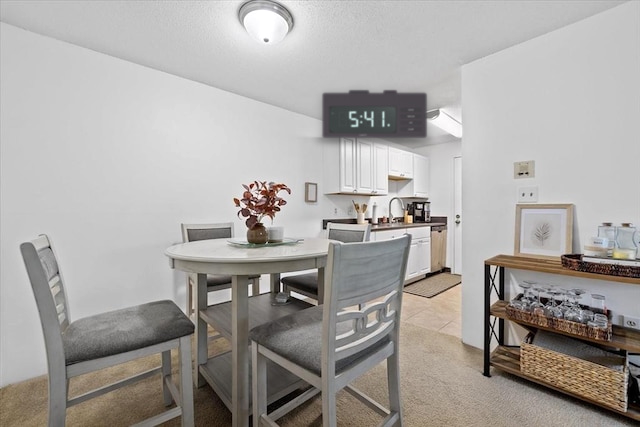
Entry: 5.41
